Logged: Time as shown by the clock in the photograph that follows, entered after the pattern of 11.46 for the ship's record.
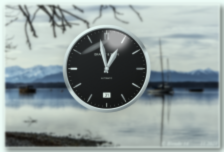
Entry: 12.58
